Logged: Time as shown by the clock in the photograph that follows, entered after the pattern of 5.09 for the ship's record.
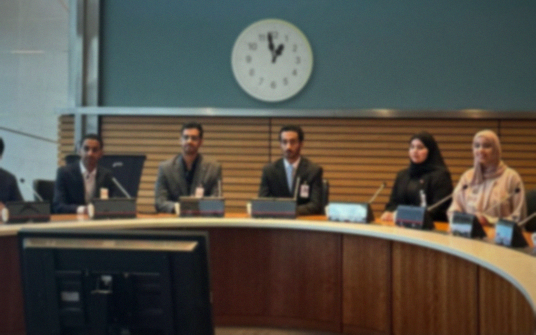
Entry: 12.58
